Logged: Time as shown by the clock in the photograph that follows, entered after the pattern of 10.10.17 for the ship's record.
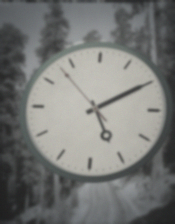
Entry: 5.09.53
